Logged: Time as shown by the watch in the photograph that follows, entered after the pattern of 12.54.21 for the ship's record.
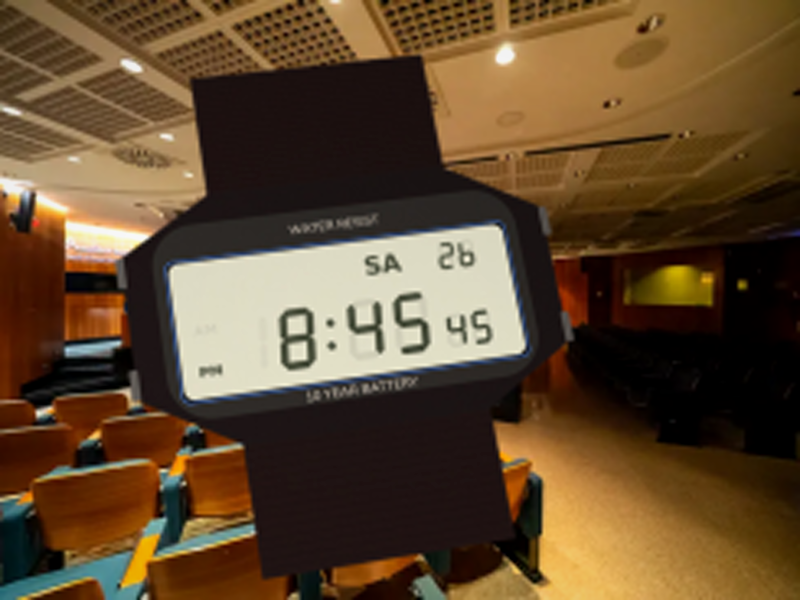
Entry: 8.45.45
